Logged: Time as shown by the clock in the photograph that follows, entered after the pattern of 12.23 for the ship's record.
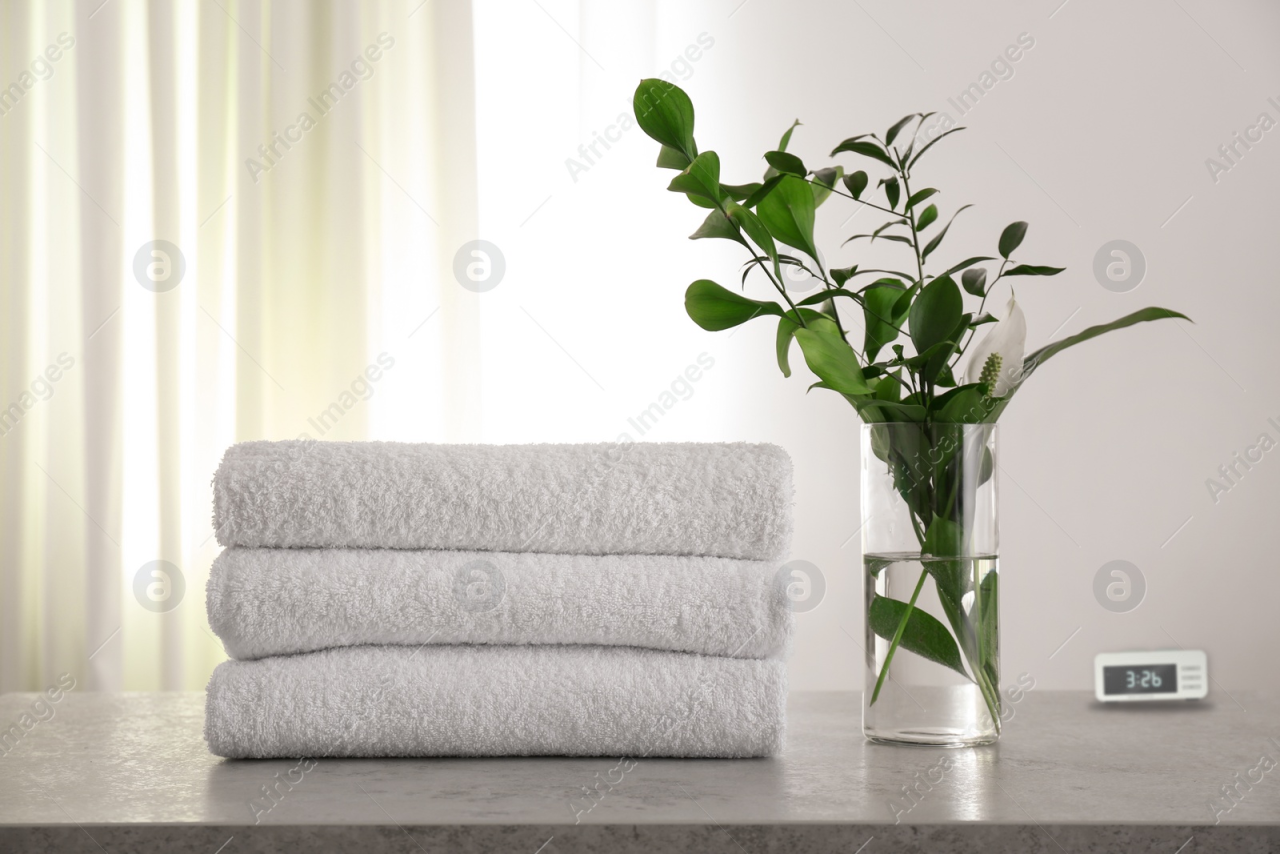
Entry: 3.26
